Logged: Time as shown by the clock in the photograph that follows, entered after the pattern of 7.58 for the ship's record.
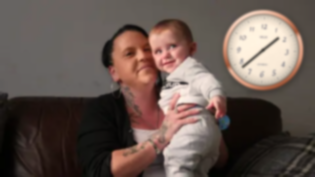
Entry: 1.38
